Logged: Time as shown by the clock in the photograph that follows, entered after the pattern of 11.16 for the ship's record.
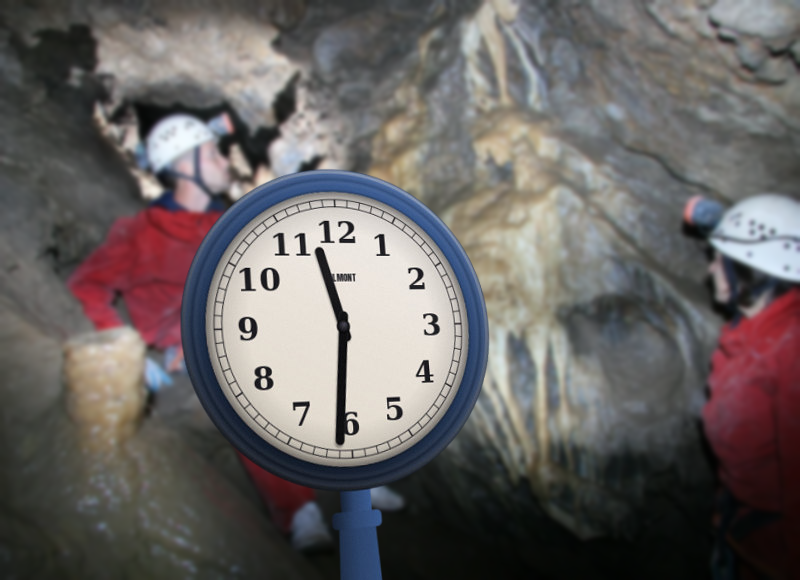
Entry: 11.31
